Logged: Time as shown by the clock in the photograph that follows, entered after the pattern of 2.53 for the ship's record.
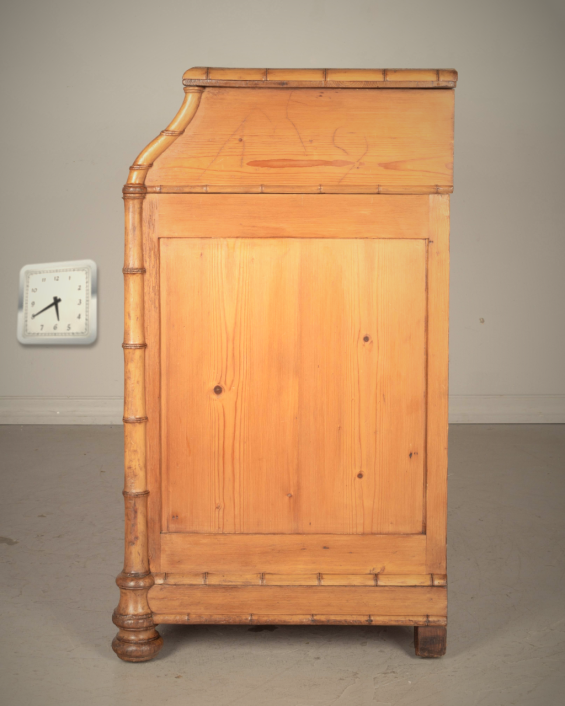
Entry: 5.40
